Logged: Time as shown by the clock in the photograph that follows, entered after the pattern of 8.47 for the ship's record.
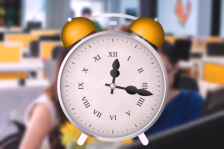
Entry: 12.17
